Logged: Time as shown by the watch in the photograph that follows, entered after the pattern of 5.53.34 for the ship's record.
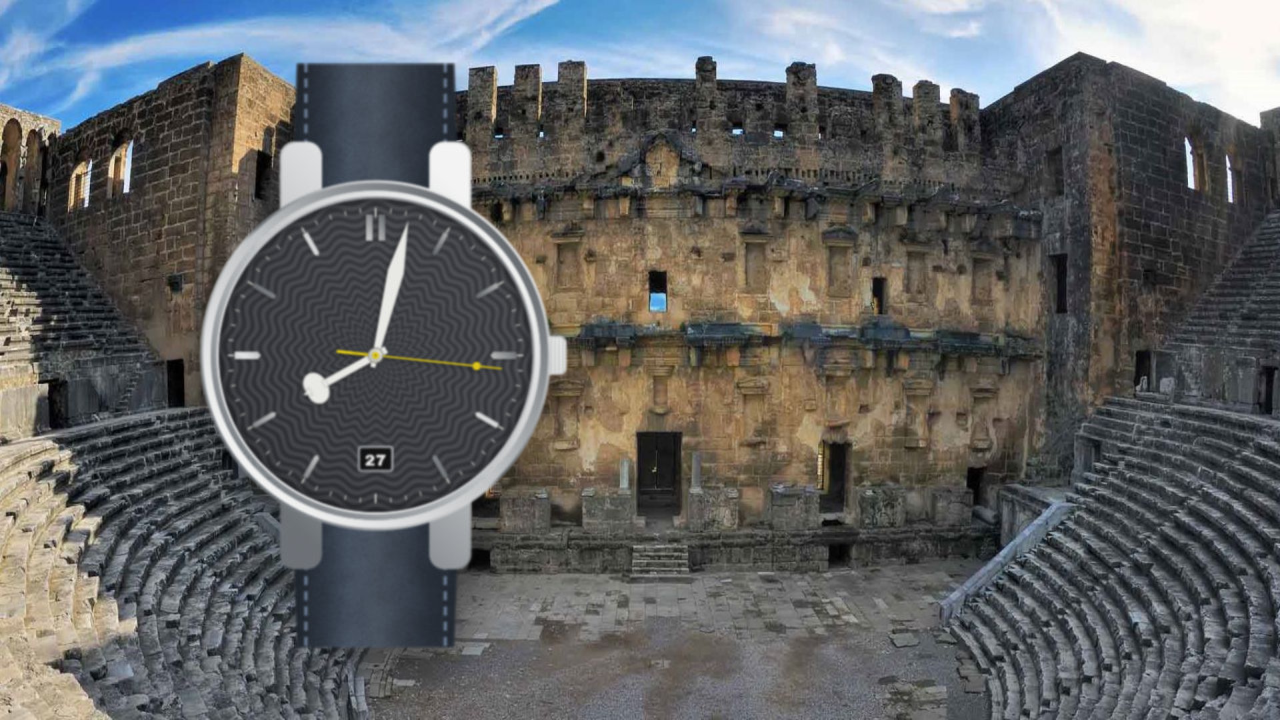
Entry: 8.02.16
